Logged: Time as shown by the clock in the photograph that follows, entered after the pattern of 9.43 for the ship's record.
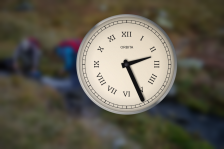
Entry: 2.26
